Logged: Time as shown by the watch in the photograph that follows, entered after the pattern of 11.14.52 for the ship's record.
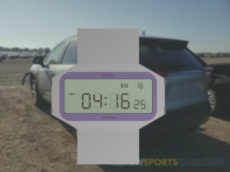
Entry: 4.16.25
